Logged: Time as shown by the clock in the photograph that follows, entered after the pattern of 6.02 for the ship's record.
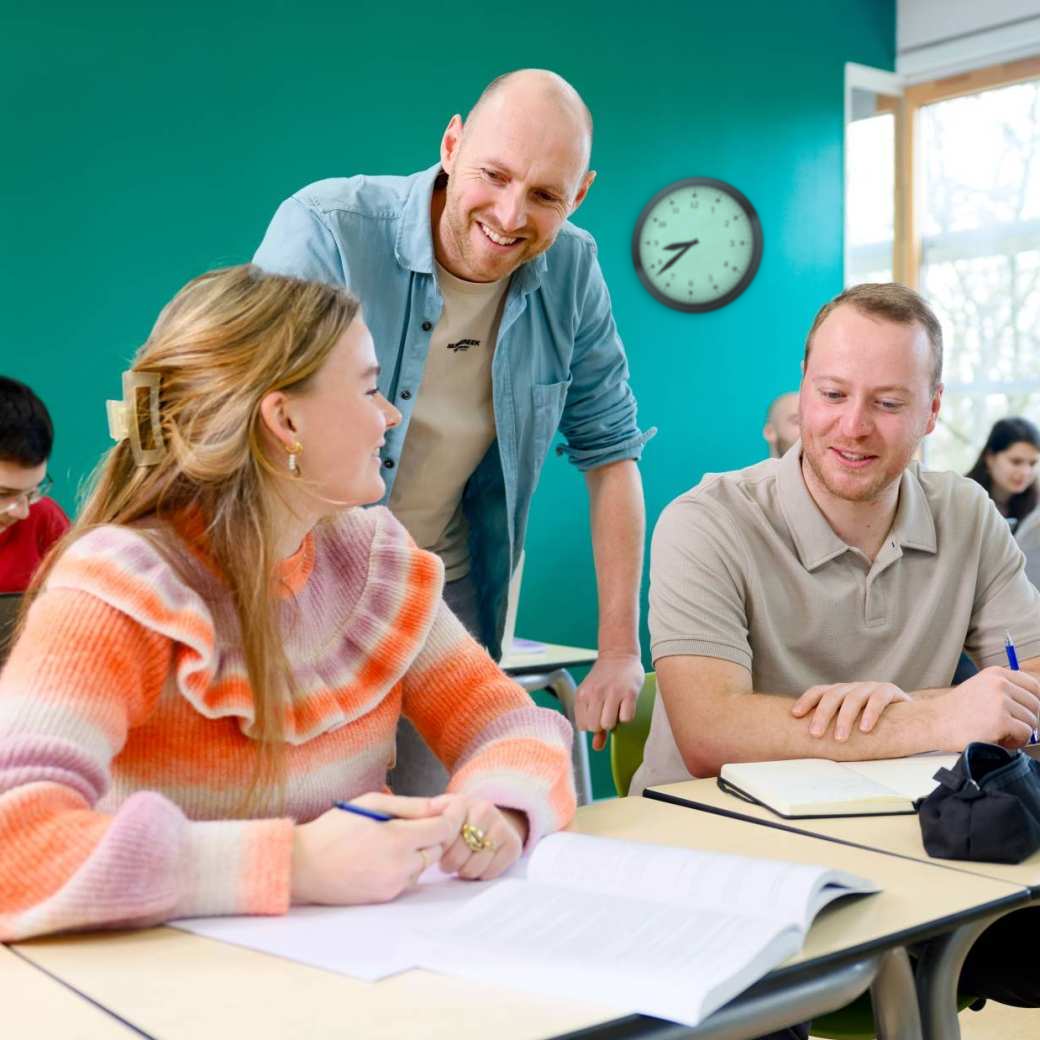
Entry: 8.38
